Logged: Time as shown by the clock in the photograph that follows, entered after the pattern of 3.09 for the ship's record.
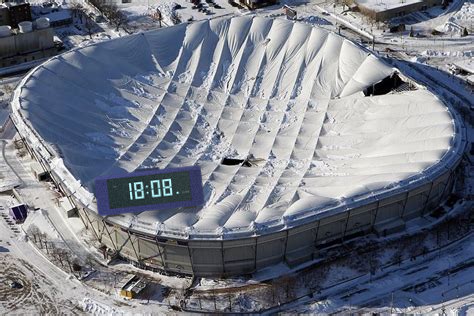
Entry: 18.08
